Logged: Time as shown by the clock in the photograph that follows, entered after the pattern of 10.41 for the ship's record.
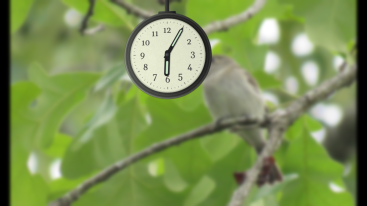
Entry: 6.05
